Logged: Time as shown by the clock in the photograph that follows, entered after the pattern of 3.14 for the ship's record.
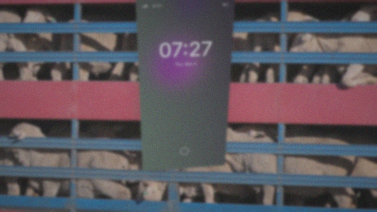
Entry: 7.27
